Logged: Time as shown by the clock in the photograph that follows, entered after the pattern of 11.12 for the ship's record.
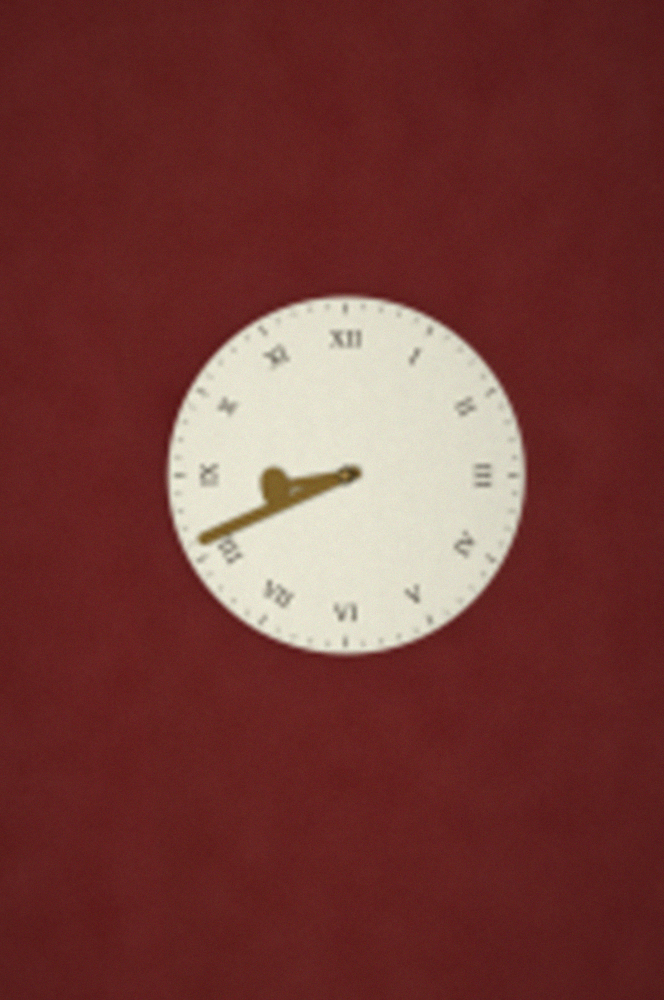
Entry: 8.41
